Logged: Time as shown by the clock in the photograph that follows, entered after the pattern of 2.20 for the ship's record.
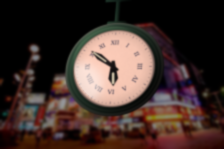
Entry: 5.51
